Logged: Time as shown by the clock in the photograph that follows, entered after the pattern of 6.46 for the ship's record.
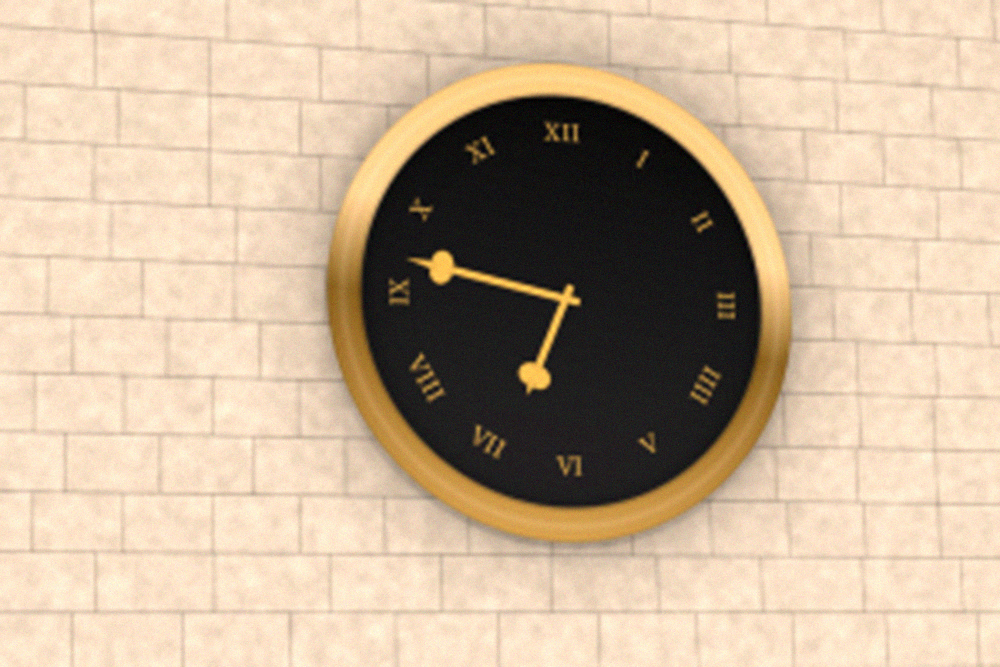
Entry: 6.47
